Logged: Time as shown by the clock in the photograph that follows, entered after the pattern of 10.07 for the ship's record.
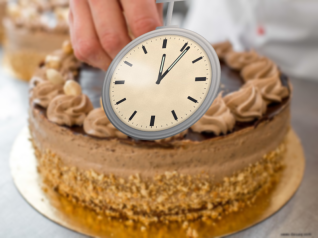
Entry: 12.06
